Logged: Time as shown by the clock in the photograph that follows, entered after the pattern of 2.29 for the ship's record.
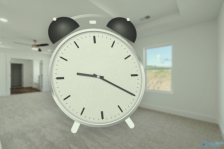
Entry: 9.20
